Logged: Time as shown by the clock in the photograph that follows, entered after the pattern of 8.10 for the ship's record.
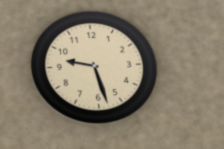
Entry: 9.28
